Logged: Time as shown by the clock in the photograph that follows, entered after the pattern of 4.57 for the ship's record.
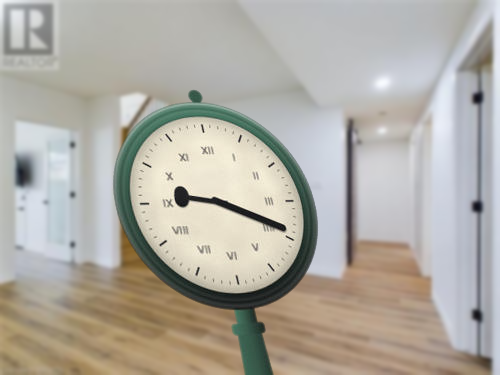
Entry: 9.19
